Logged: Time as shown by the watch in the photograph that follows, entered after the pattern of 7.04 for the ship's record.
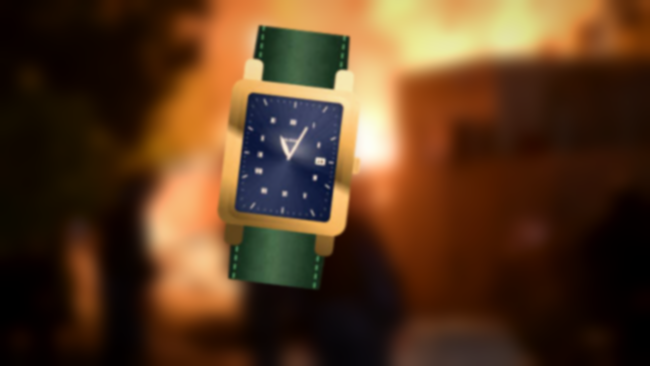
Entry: 11.04
